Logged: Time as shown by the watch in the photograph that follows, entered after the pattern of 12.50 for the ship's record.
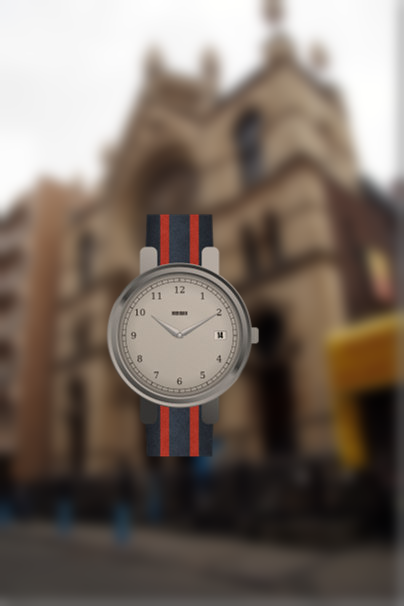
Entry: 10.10
